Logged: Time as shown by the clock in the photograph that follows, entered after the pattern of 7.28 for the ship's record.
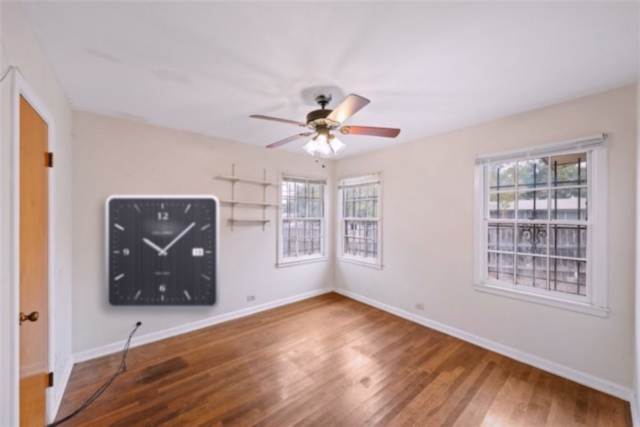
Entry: 10.08
